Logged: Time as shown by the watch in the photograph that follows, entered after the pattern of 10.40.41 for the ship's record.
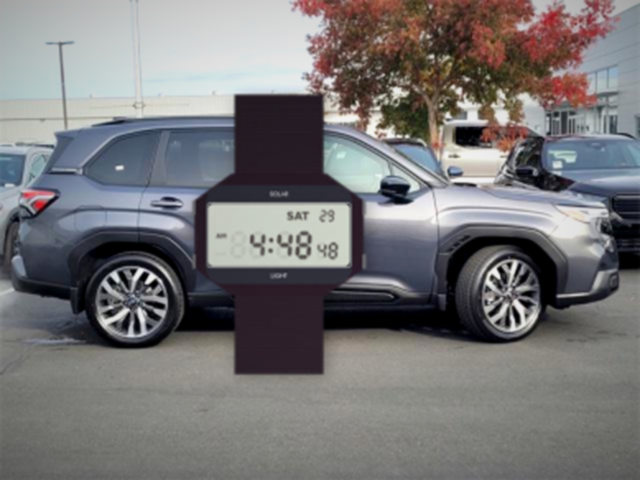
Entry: 4.48.48
